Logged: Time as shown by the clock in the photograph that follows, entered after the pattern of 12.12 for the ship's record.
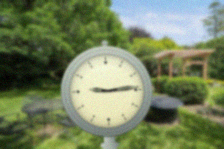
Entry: 9.14
